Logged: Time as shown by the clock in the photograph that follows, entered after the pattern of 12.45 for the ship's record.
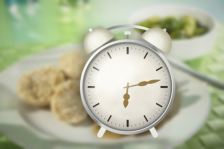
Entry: 6.13
